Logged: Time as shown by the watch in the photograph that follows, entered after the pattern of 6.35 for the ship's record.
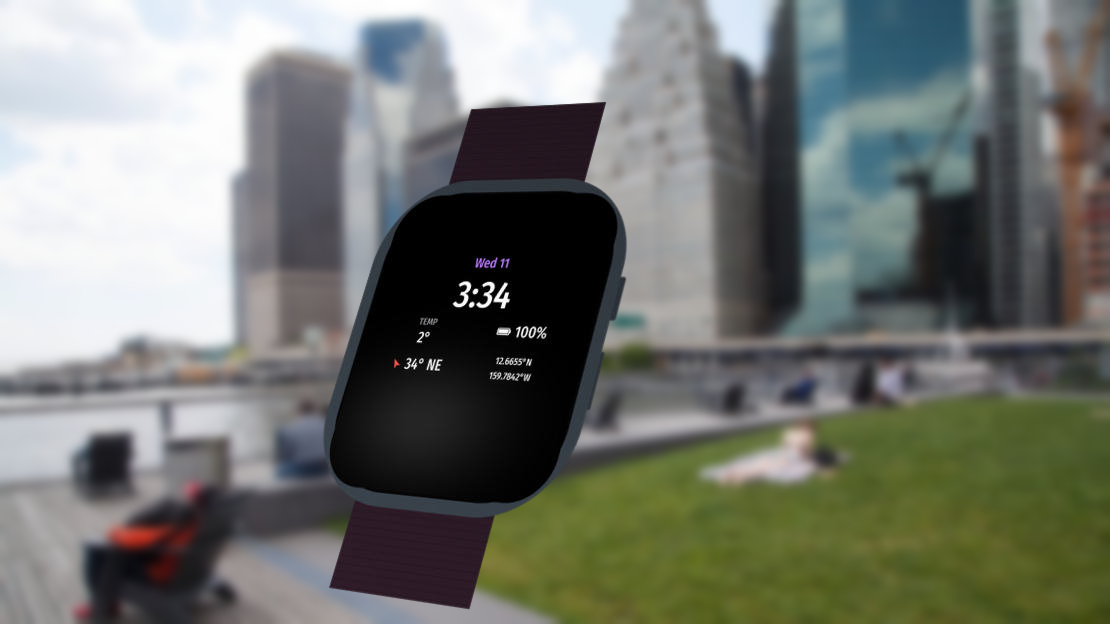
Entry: 3.34
